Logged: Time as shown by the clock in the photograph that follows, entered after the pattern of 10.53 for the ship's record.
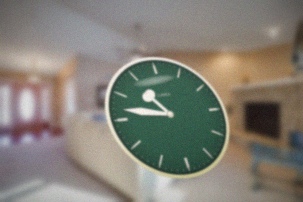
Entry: 10.47
